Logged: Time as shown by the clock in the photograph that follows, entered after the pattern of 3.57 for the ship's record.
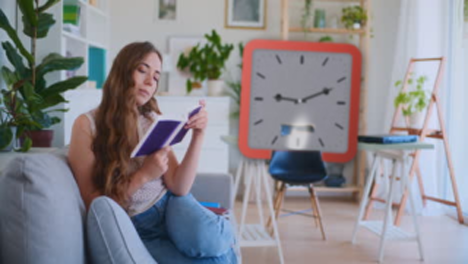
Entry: 9.11
